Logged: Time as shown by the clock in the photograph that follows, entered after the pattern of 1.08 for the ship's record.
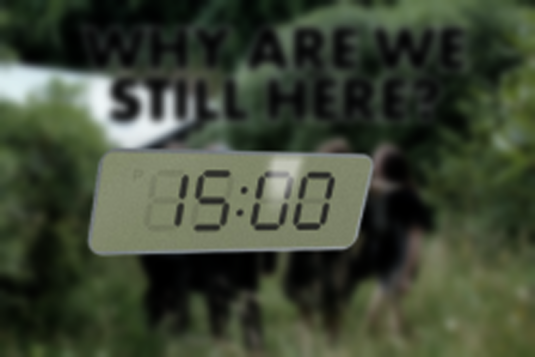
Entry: 15.00
